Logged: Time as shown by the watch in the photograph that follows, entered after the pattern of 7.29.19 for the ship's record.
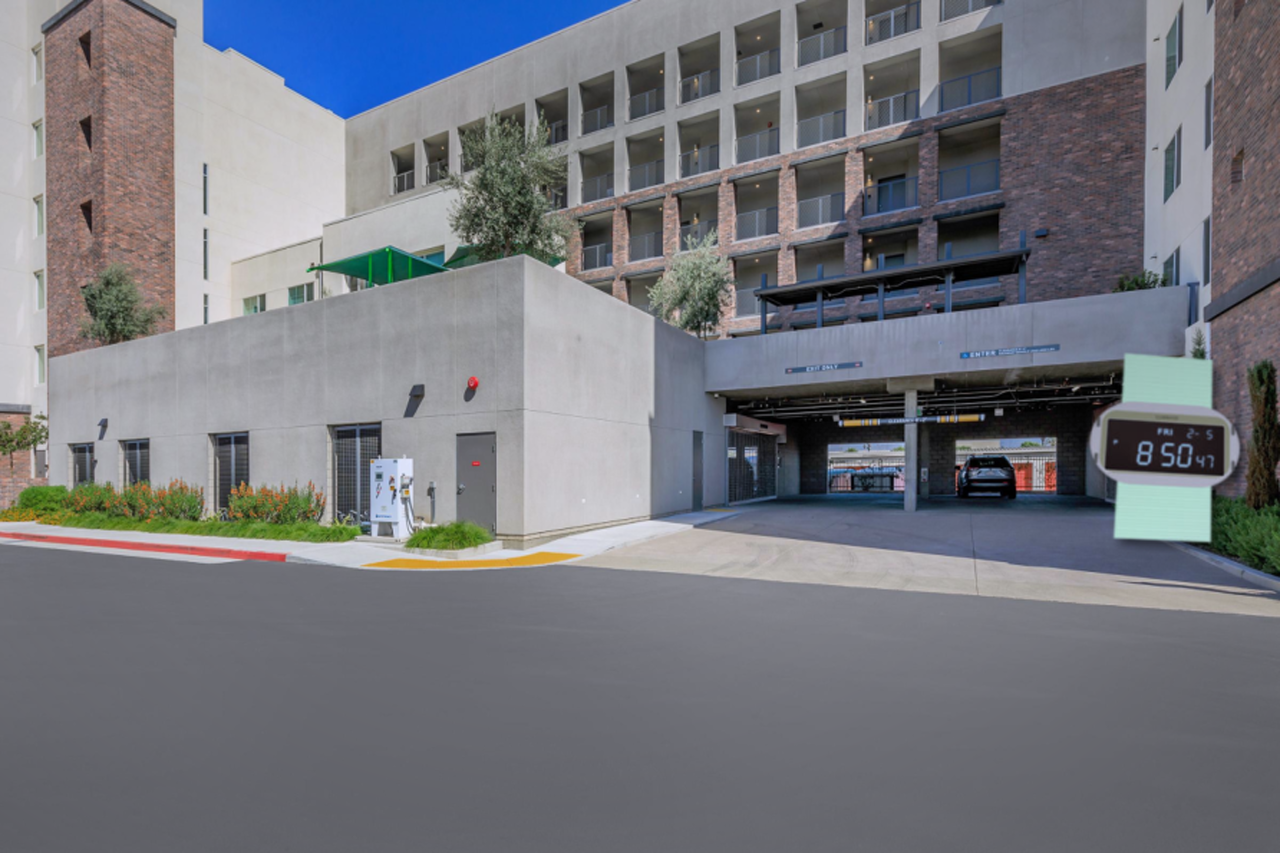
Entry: 8.50.47
